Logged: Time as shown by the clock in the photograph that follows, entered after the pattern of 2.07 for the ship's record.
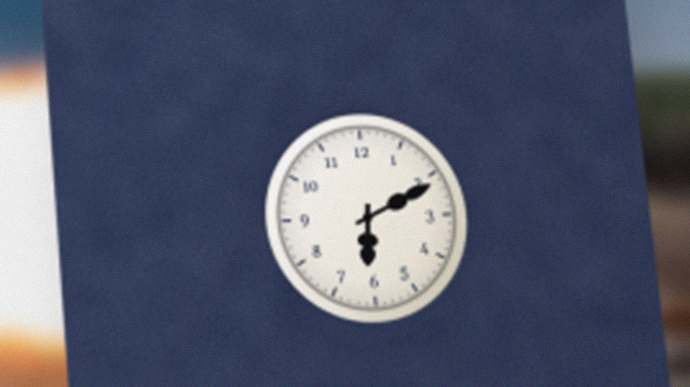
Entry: 6.11
